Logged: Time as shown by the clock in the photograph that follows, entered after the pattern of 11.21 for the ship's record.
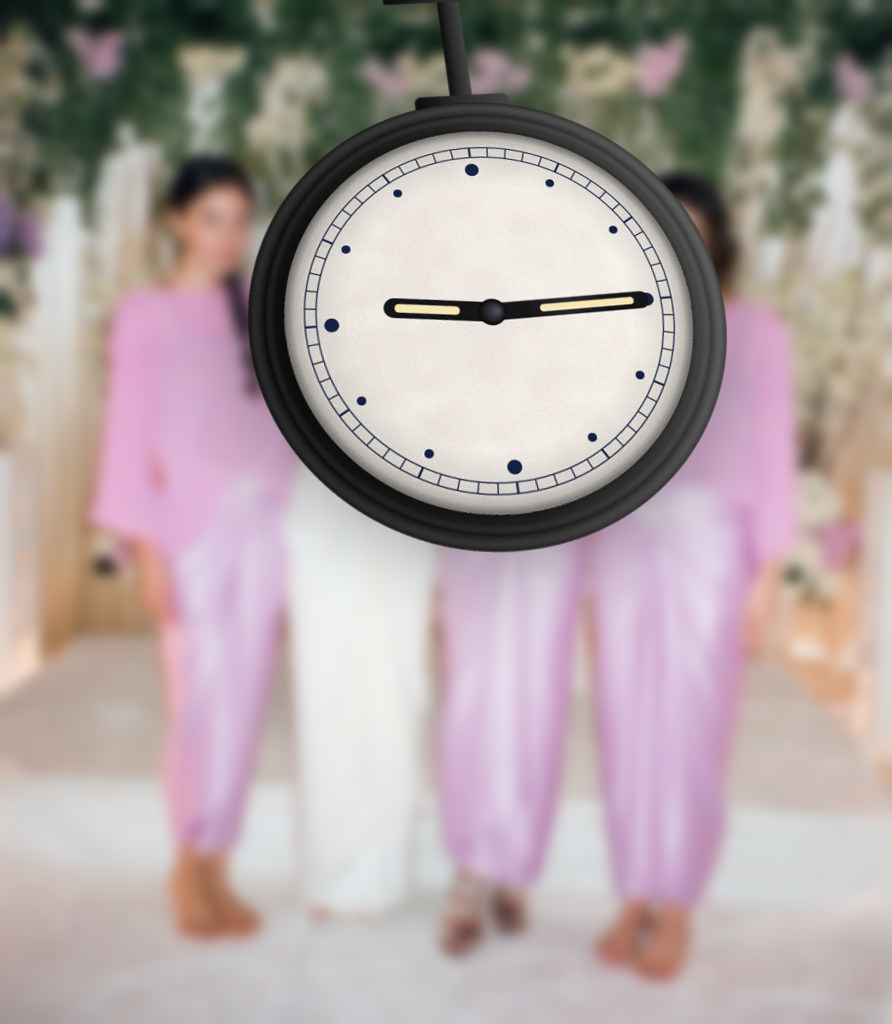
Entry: 9.15
